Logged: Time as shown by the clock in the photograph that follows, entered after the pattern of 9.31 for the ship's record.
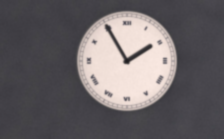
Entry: 1.55
